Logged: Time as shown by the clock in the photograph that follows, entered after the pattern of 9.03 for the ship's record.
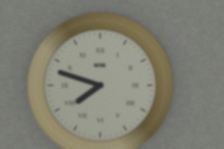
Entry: 7.48
